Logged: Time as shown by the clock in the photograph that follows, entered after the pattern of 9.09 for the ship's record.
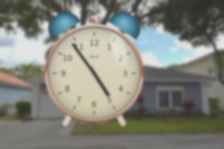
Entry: 4.54
